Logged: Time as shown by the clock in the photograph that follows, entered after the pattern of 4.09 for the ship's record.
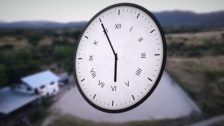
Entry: 5.55
